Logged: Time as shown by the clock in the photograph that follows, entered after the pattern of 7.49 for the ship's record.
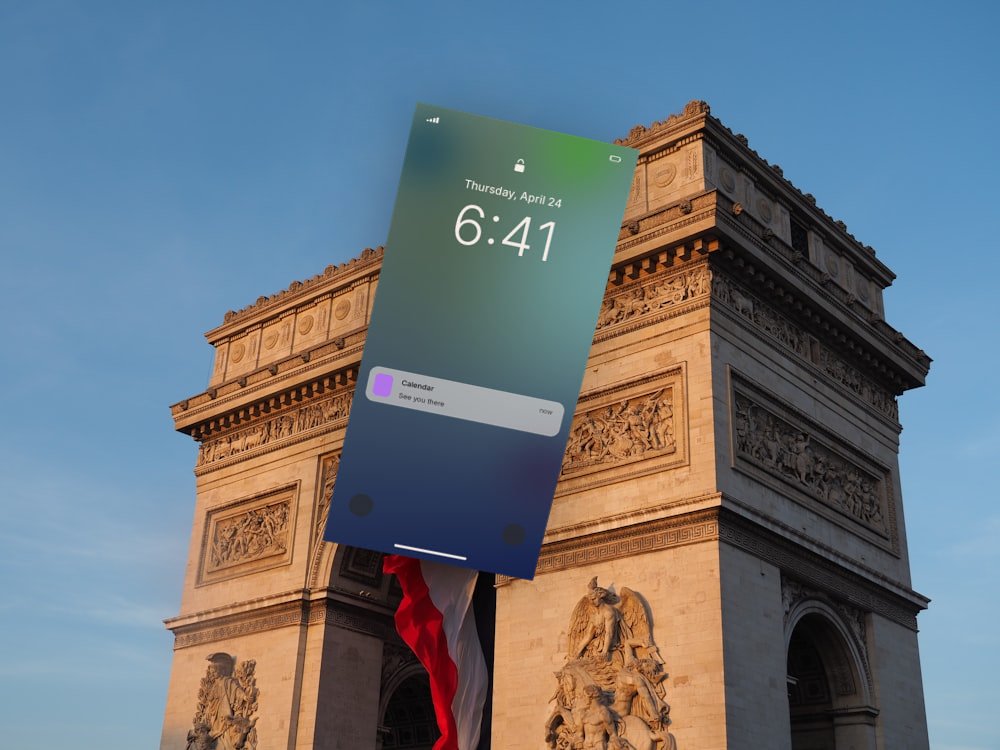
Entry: 6.41
